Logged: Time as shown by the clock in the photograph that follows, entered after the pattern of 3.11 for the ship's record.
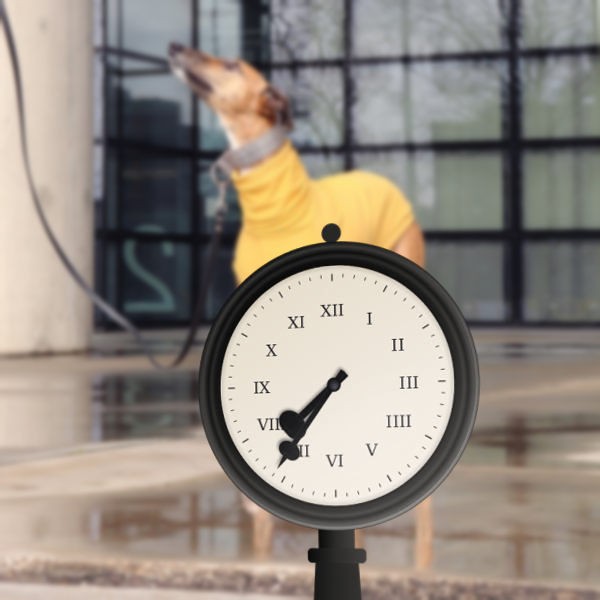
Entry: 7.36
